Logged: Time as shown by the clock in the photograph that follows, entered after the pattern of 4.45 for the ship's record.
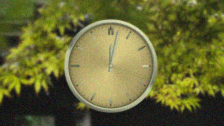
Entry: 12.02
